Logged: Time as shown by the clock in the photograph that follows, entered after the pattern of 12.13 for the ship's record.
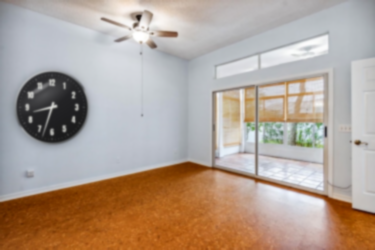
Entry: 8.33
